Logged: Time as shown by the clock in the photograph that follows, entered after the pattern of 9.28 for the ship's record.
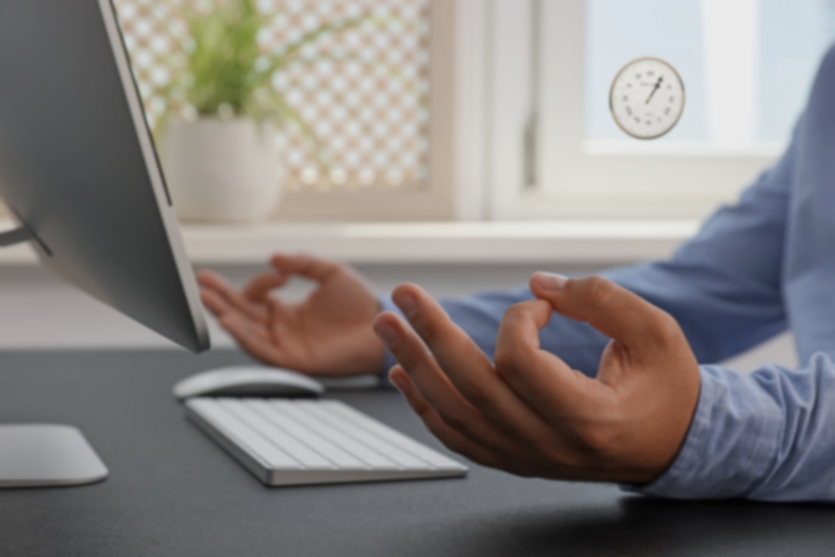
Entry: 1.05
